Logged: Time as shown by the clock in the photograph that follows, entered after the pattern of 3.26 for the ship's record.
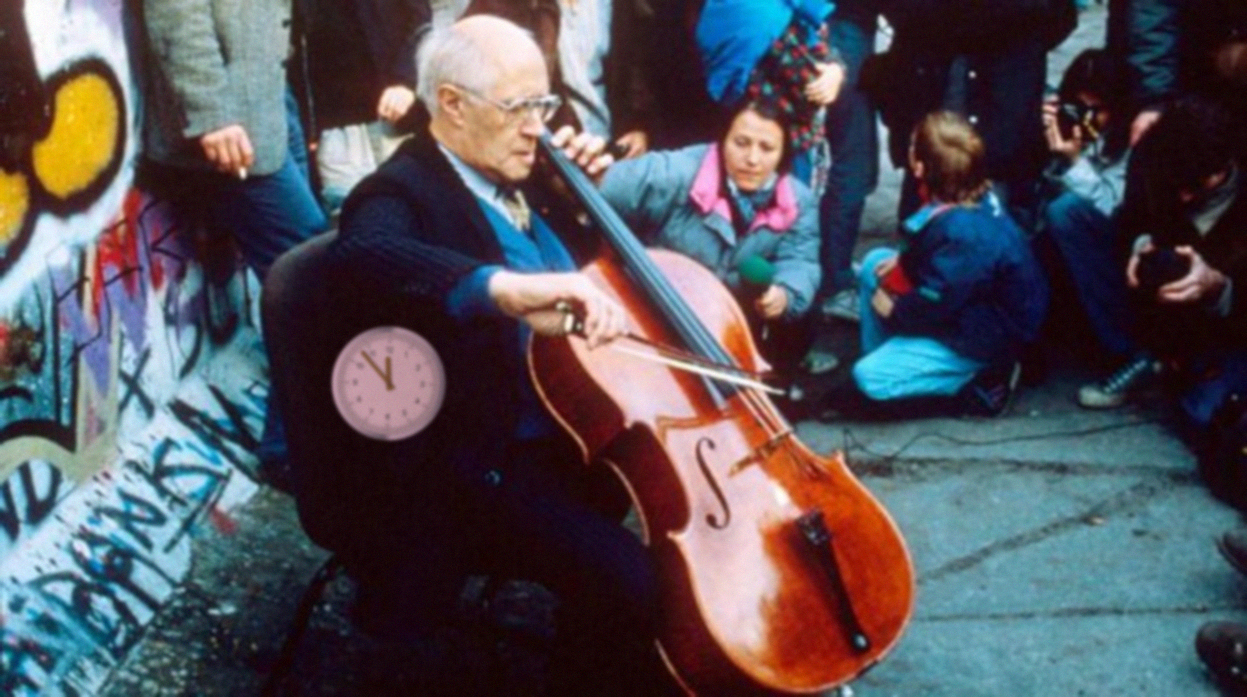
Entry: 11.53
